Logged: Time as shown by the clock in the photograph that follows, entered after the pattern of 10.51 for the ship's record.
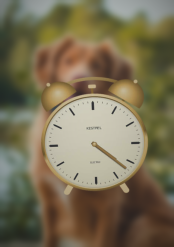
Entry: 4.22
